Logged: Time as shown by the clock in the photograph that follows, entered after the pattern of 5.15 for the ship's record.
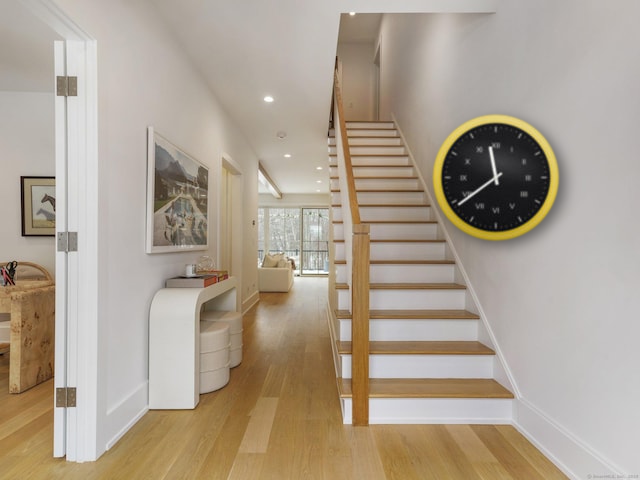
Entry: 11.39
